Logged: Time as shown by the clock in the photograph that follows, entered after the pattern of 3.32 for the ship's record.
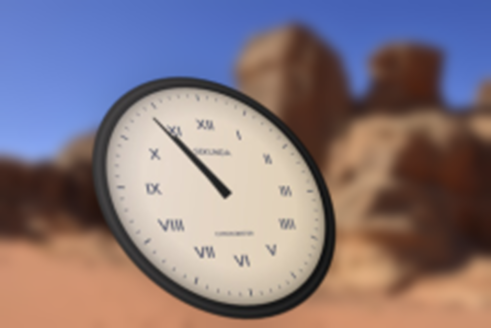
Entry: 10.54
